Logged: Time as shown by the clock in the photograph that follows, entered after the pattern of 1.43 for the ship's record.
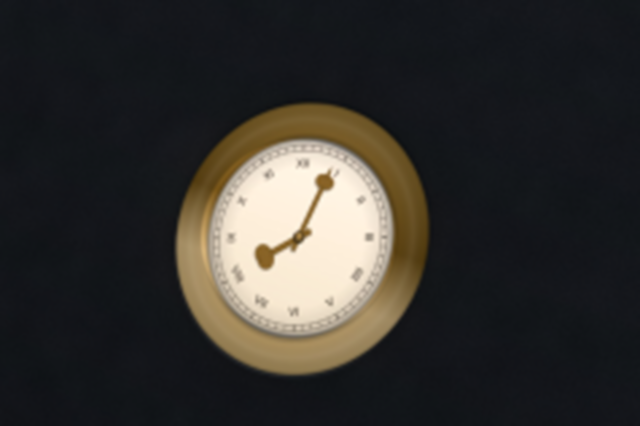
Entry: 8.04
